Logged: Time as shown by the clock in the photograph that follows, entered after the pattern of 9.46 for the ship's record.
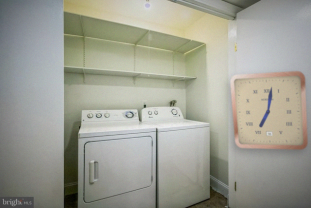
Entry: 7.02
